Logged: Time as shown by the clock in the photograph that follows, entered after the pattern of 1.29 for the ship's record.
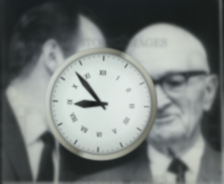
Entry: 8.53
